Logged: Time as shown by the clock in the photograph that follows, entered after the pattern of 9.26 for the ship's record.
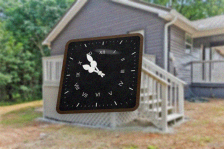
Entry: 9.54
